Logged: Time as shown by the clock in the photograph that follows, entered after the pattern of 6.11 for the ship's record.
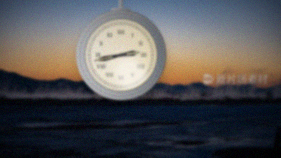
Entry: 2.43
